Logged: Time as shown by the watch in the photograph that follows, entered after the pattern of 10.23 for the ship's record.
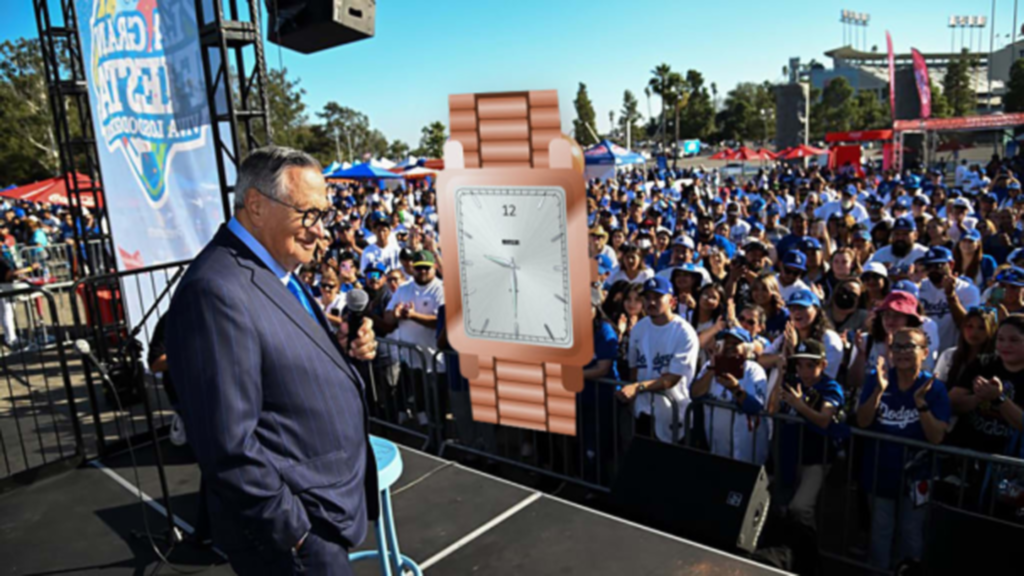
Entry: 9.30
